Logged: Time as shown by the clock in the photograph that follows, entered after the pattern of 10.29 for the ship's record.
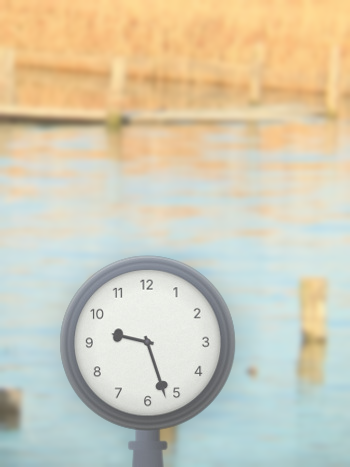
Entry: 9.27
